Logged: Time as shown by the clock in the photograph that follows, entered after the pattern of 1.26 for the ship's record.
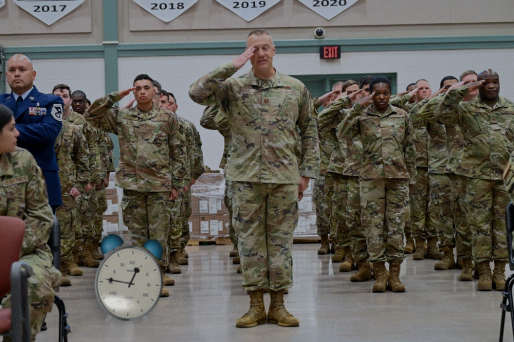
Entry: 12.46
